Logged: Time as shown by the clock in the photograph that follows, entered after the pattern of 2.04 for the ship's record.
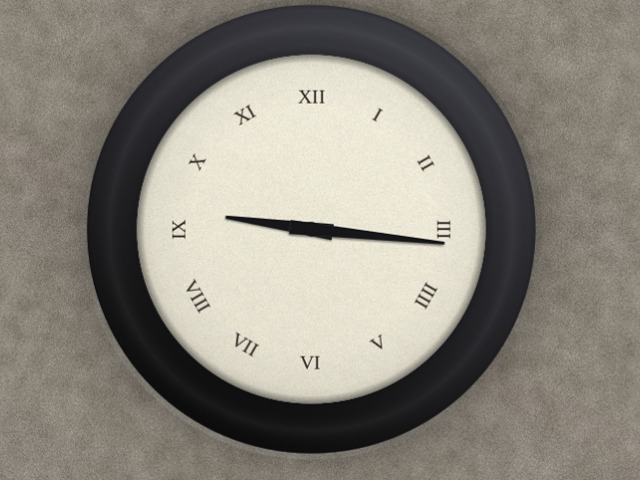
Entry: 9.16
